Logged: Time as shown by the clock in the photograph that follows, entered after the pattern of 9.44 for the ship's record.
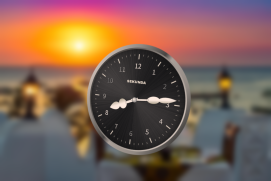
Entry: 8.14
